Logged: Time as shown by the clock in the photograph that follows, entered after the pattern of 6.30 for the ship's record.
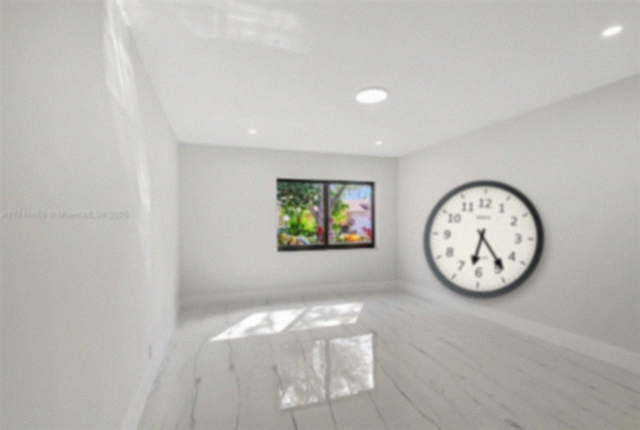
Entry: 6.24
